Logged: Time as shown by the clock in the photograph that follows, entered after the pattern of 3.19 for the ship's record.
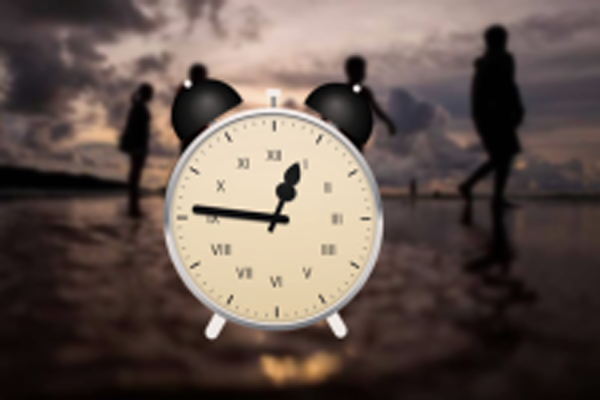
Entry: 12.46
